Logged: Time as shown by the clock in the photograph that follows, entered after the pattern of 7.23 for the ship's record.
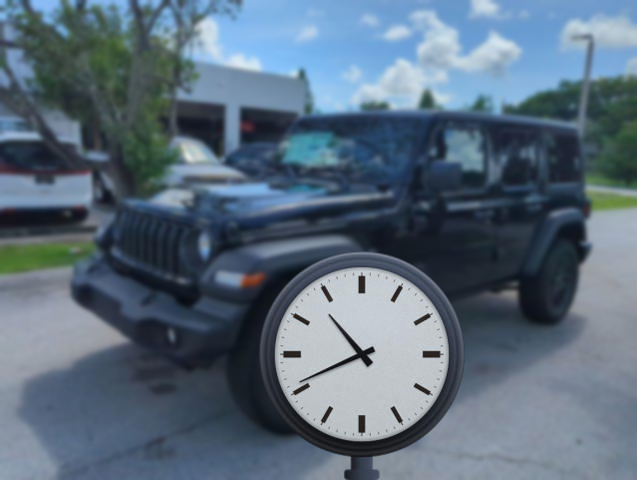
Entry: 10.41
